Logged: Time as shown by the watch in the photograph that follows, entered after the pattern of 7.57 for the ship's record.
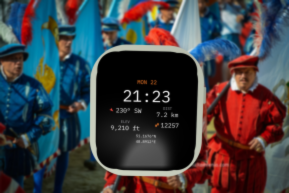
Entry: 21.23
